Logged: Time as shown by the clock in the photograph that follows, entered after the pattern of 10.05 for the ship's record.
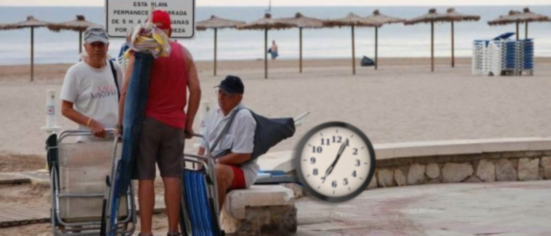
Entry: 7.04
